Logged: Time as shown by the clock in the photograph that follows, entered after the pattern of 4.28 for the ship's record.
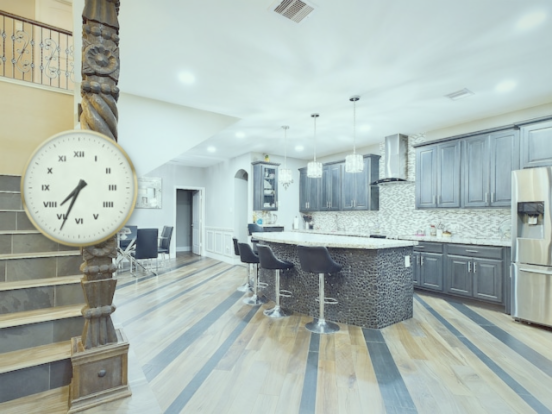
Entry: 7.34
